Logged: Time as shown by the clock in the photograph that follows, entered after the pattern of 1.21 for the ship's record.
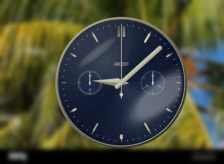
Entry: 9.08
